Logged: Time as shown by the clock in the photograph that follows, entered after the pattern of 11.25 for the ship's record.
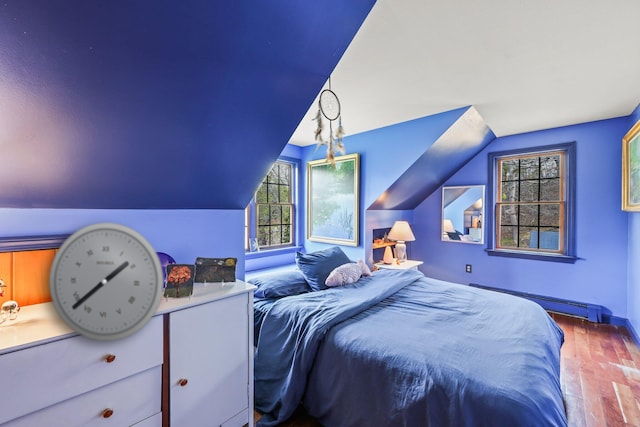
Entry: 1.38
